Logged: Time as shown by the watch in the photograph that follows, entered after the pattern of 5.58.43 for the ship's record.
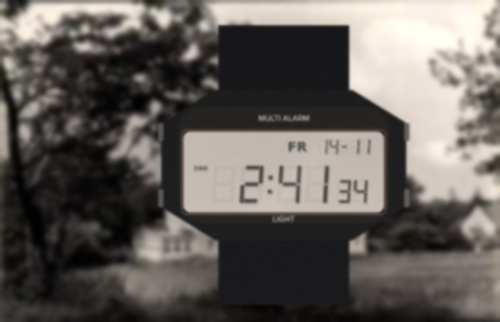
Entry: 2.41.34
